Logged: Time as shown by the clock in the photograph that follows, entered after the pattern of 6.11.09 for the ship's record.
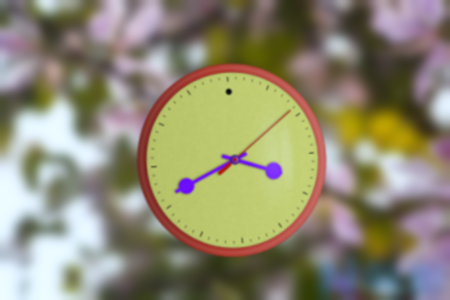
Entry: 3.41.09
